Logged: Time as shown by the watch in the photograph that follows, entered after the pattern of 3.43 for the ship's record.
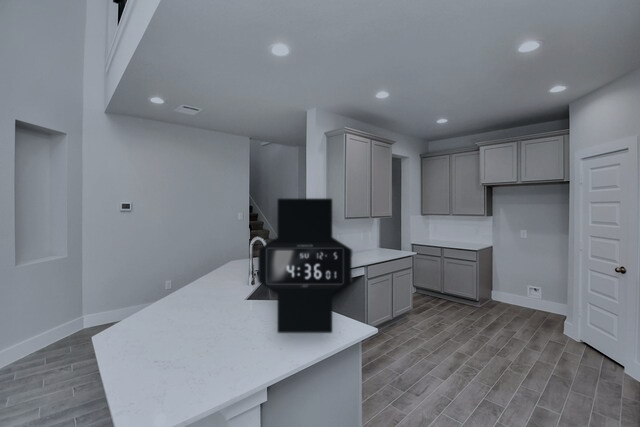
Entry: 4.36
